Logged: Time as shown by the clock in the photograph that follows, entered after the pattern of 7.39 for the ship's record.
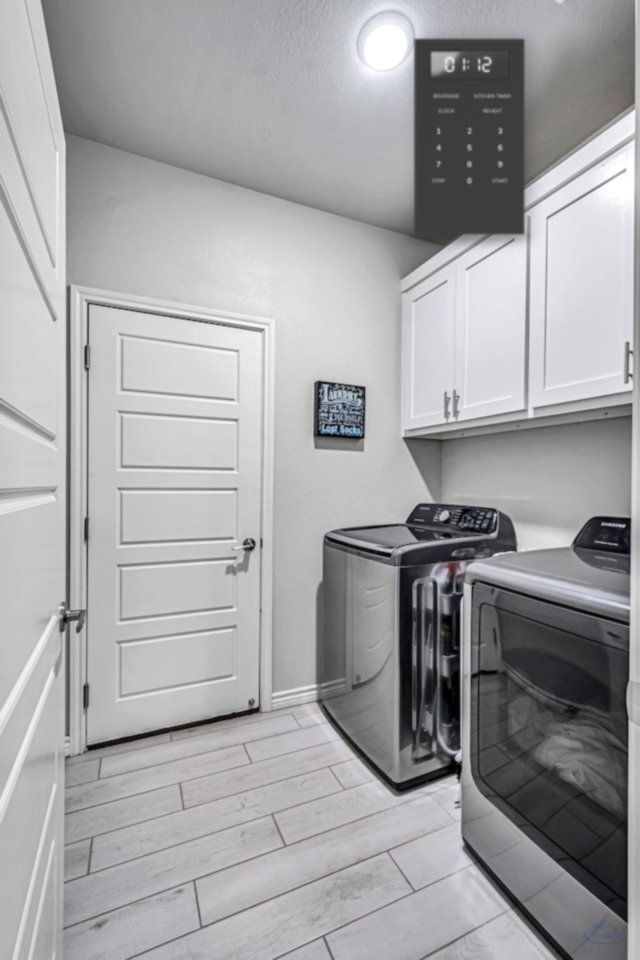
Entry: 1.12
